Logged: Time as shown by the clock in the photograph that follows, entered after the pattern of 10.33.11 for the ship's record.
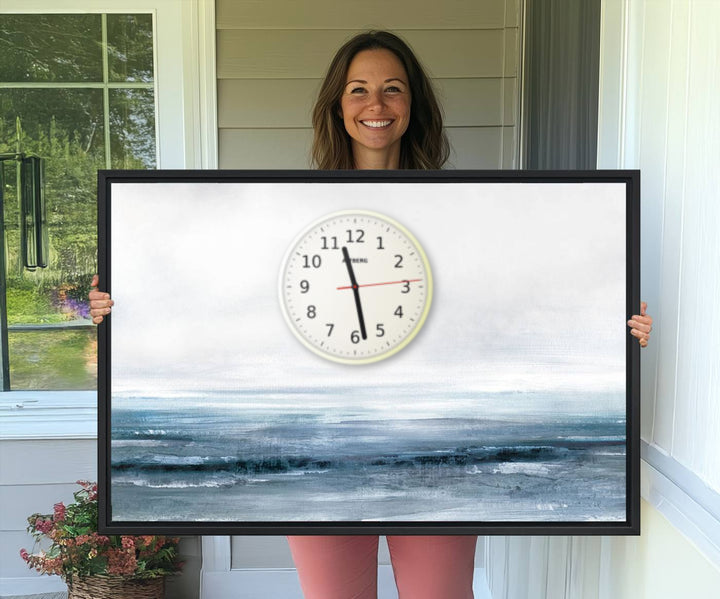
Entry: 11.28.14
